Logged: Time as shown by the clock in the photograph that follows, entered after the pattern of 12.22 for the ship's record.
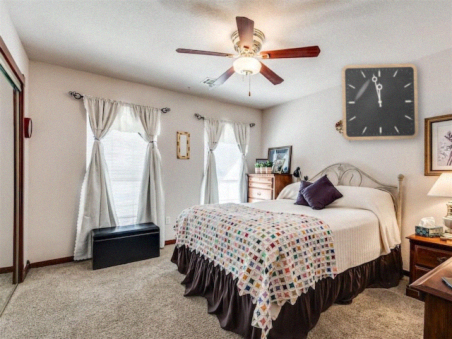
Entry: 11.58
